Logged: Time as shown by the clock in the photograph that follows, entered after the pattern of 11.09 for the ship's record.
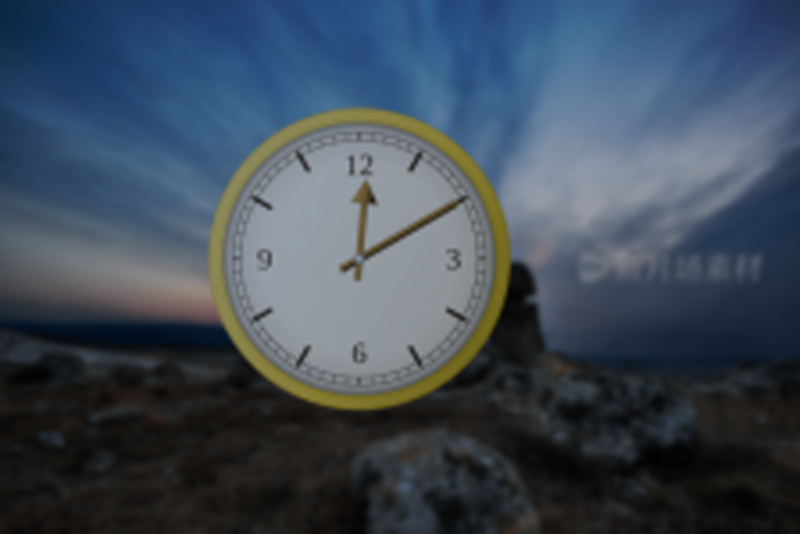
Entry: 12.10
